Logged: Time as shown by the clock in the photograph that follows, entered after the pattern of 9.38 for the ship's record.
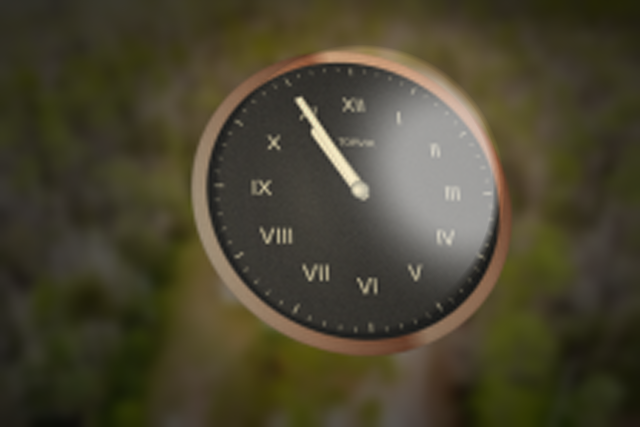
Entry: 10.55
